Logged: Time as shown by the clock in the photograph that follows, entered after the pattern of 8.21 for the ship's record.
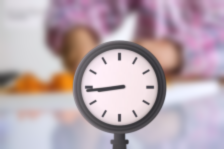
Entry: 8.44
